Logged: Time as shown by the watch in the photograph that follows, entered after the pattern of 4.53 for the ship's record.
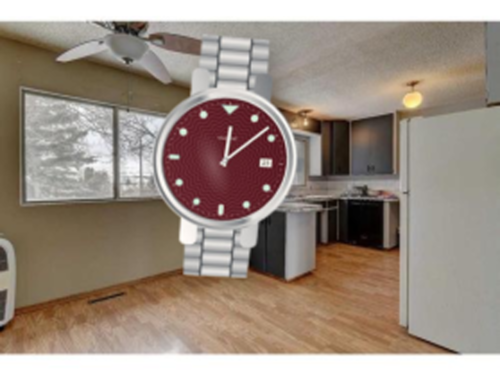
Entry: 12.08
